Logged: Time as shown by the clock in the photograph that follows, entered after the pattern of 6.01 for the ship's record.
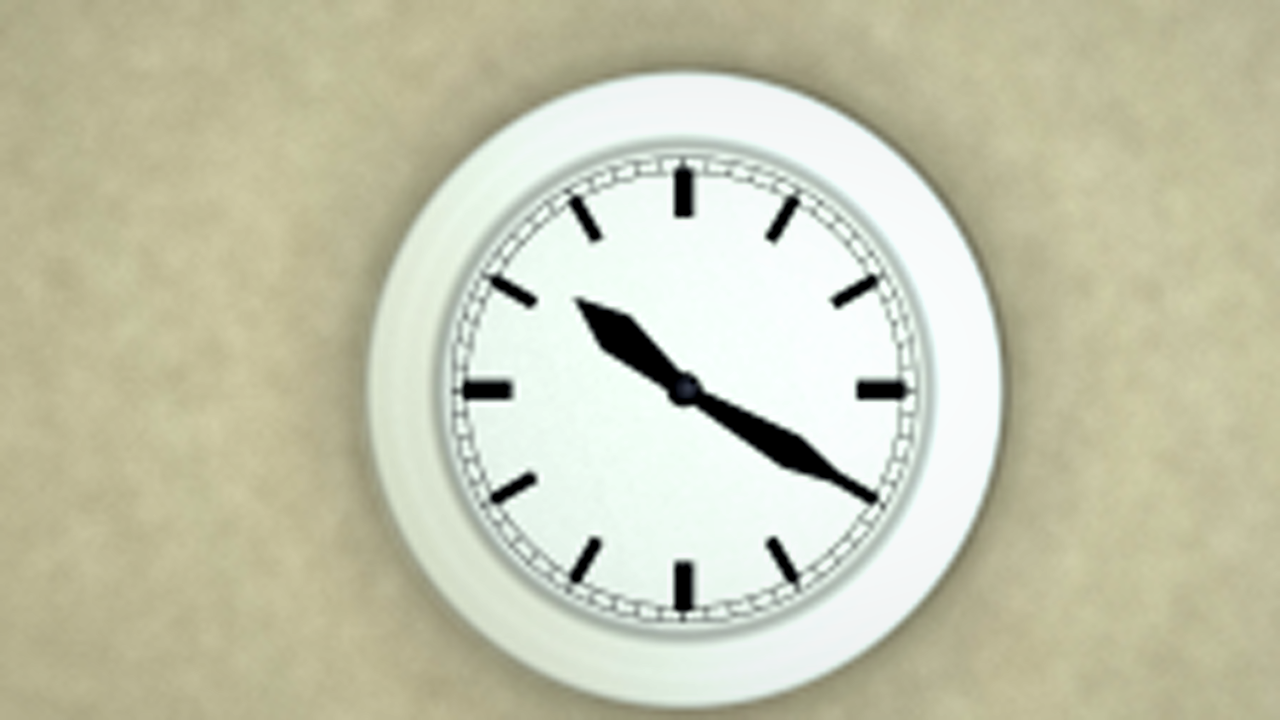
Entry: 10.20
